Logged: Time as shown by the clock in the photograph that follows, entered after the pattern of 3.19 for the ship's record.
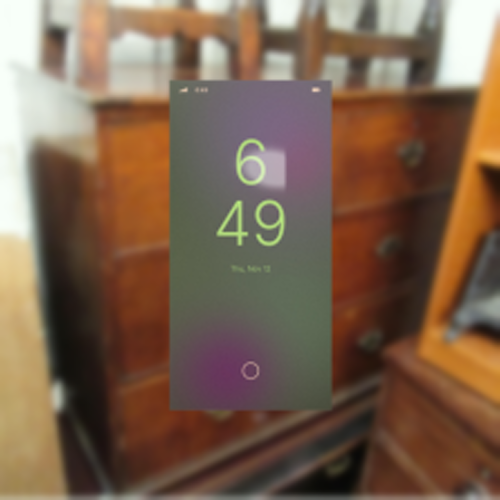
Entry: 6.49
